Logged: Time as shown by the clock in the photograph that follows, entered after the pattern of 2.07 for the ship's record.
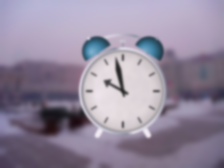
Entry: 9.58
